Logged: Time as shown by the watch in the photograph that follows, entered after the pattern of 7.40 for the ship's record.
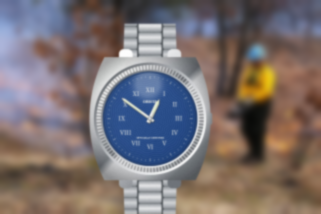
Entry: 12.51
